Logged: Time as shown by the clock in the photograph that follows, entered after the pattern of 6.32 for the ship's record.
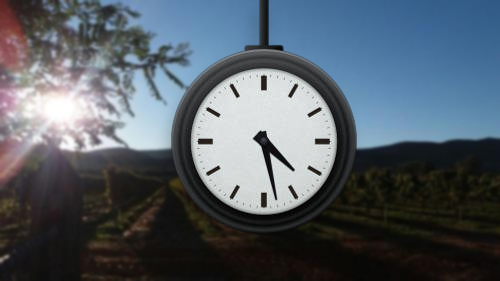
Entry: 4.28
